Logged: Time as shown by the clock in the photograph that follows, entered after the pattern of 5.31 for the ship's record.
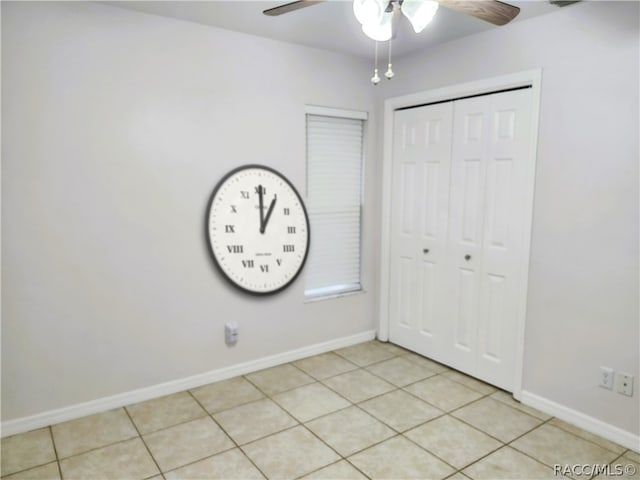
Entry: 1.00
